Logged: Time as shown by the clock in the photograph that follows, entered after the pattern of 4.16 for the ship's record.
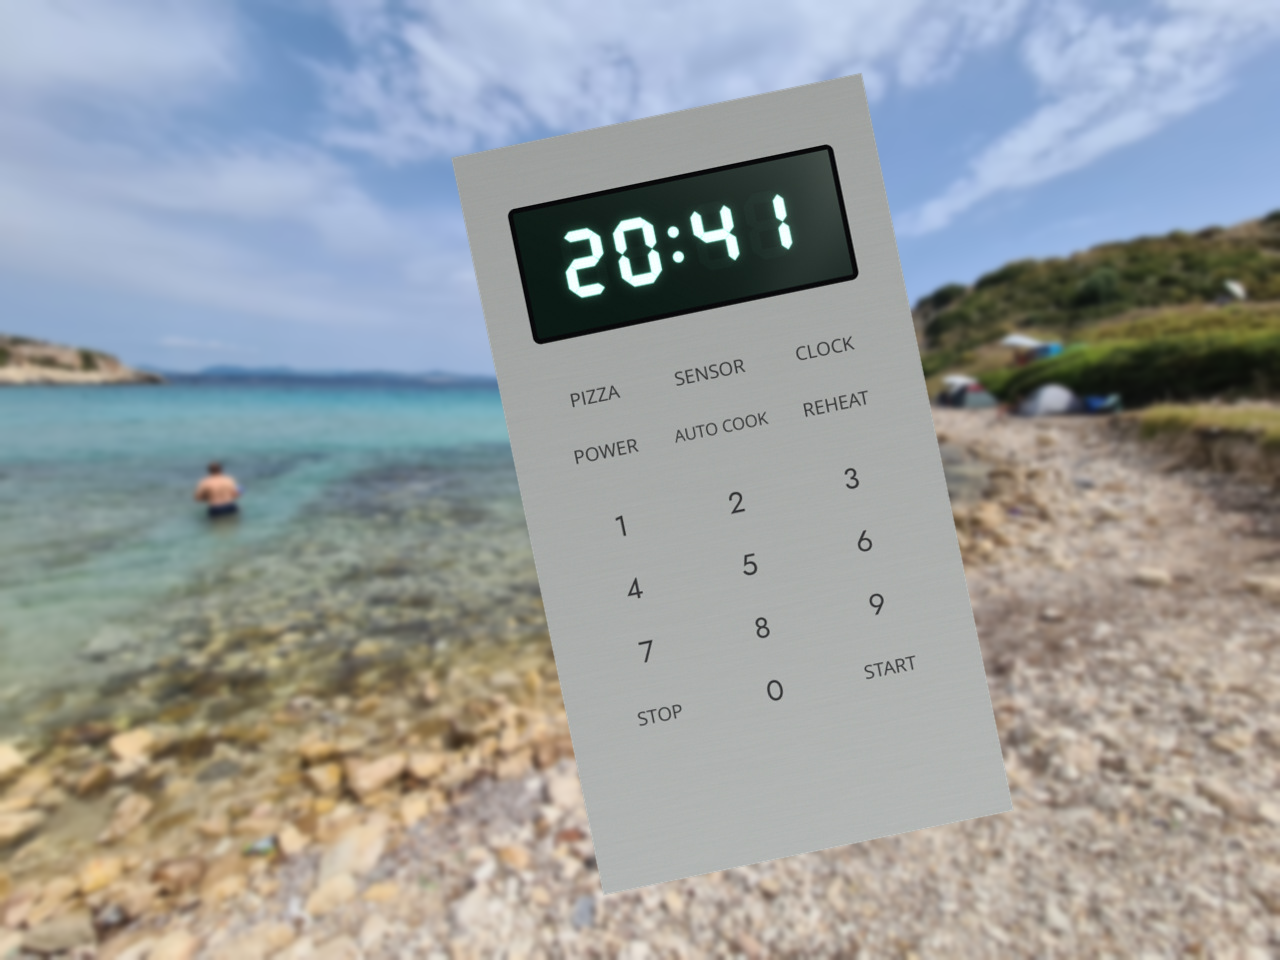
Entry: 20.41
